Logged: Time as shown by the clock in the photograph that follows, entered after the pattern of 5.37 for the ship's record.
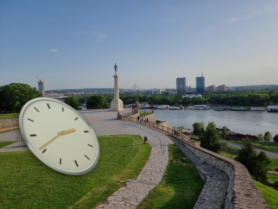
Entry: 2.41
